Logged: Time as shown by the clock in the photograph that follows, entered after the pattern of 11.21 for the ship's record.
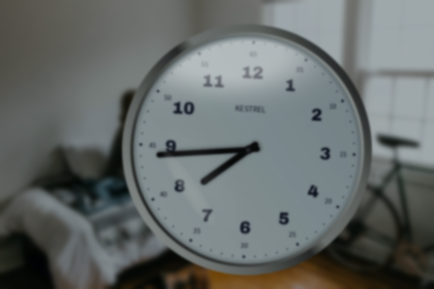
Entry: 7.44
